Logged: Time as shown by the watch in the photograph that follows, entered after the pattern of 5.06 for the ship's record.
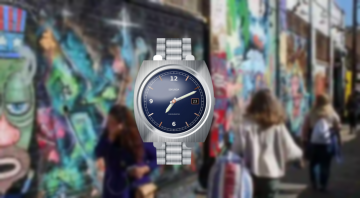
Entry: 7.11
